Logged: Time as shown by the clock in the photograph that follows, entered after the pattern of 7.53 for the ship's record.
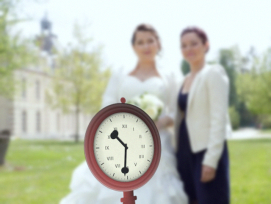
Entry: 10.31
